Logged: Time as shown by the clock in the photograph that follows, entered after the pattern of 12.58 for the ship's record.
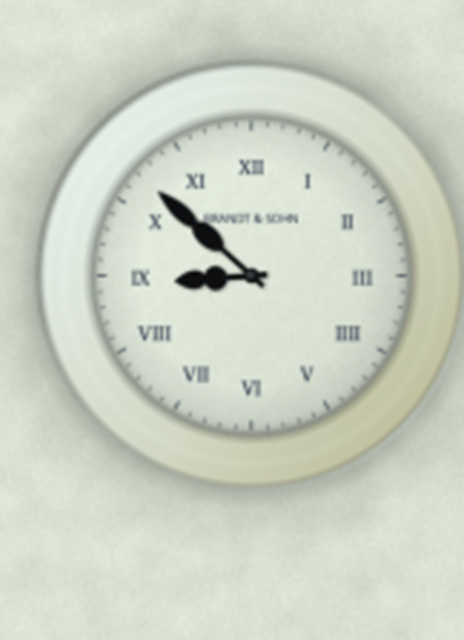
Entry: 8.52
